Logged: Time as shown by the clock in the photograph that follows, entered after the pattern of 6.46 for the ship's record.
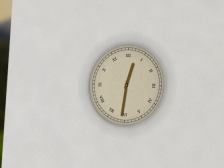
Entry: 12.31
